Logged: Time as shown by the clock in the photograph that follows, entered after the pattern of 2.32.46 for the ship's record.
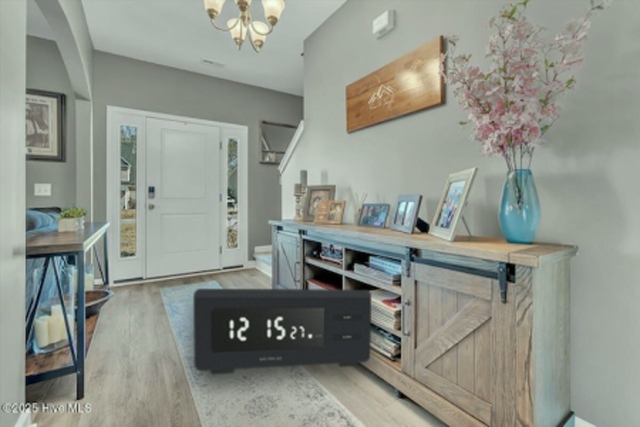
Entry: 12.15.27
